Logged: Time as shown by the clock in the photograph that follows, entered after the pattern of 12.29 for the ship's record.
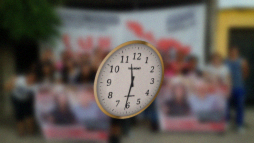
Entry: 11.31
